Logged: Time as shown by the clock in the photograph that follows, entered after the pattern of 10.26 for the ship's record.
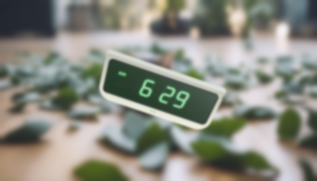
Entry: 6.29
